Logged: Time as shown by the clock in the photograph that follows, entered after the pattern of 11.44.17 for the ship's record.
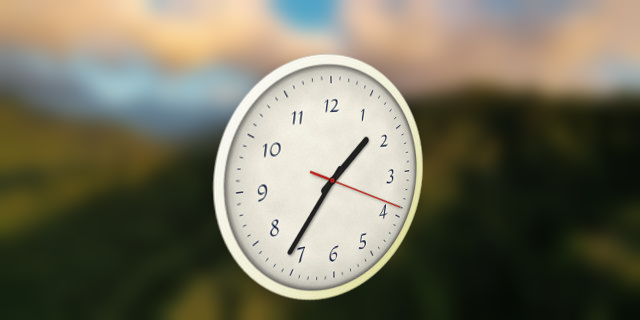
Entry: 1.36.19
